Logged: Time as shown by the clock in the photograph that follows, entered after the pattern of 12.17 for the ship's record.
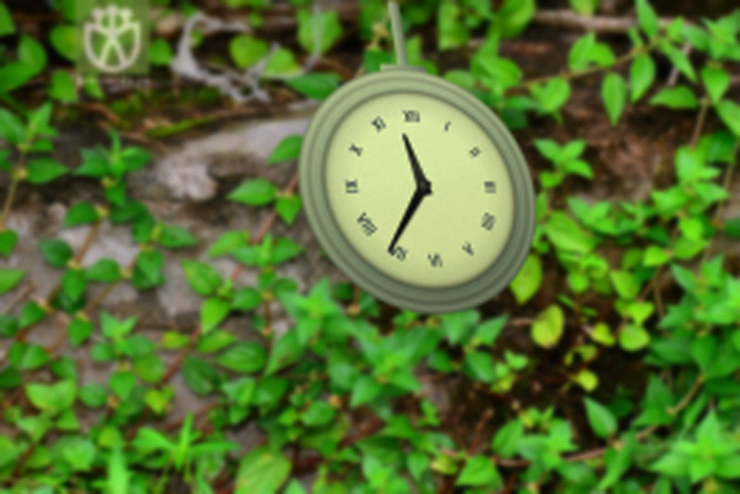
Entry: 11.36
